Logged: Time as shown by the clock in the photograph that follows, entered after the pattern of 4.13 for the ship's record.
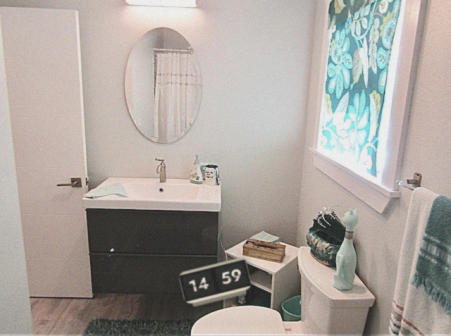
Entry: 14.59
